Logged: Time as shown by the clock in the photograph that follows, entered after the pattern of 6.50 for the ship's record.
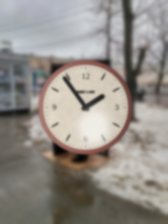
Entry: 1.54
